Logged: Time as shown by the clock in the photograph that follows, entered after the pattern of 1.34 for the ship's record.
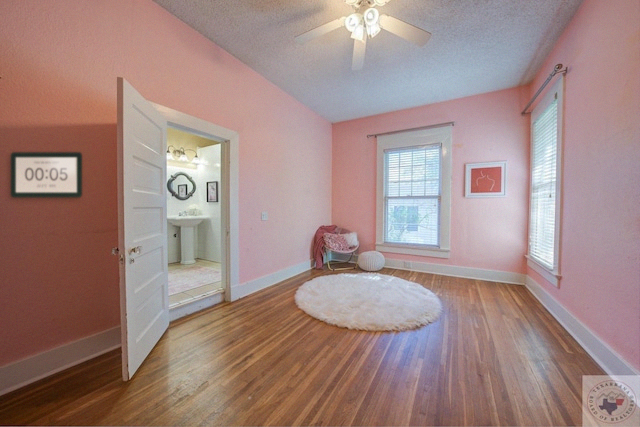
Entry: 0.05
